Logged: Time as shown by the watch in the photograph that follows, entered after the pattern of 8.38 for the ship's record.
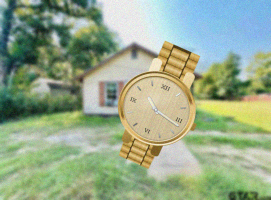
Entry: 10.17
